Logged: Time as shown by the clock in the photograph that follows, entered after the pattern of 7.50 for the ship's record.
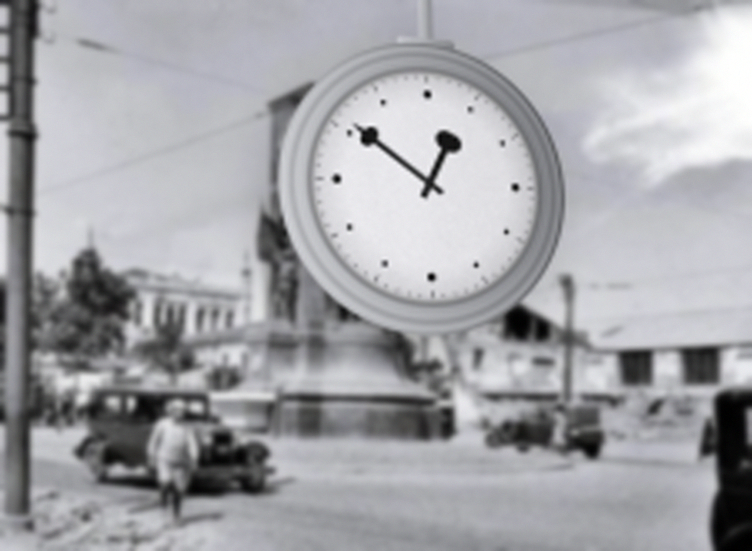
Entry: 12.51
